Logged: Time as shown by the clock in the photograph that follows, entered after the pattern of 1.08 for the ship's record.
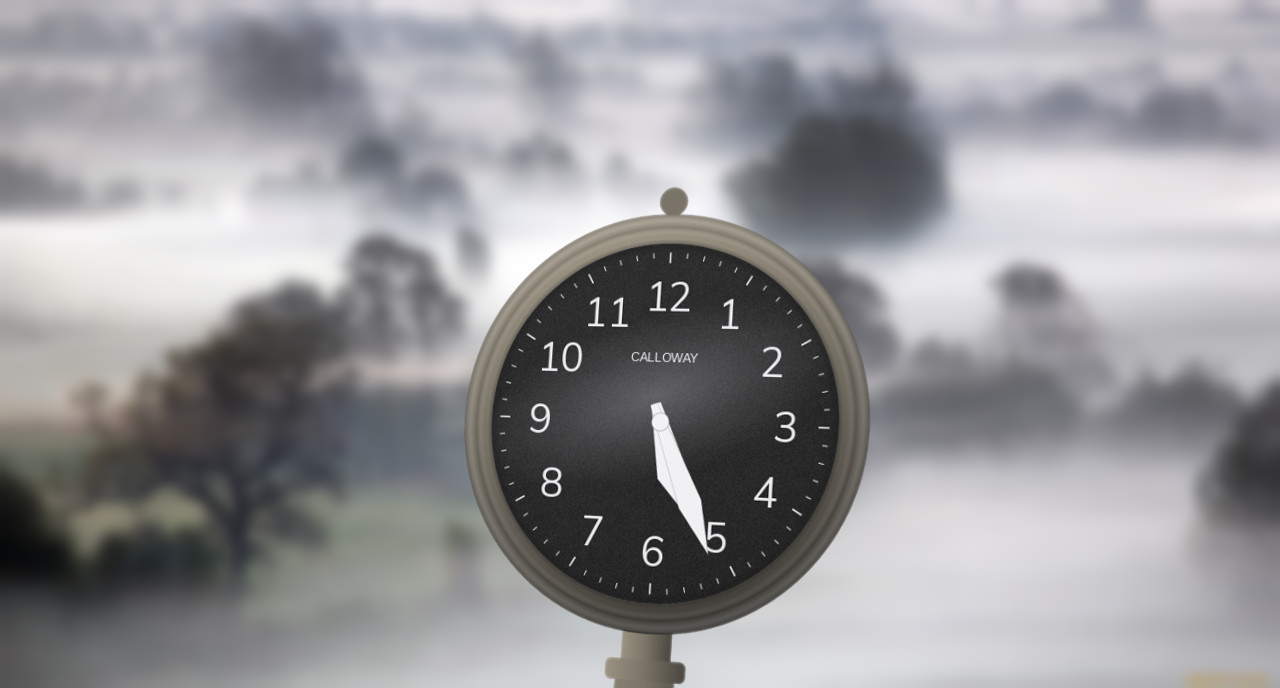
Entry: 5.26
